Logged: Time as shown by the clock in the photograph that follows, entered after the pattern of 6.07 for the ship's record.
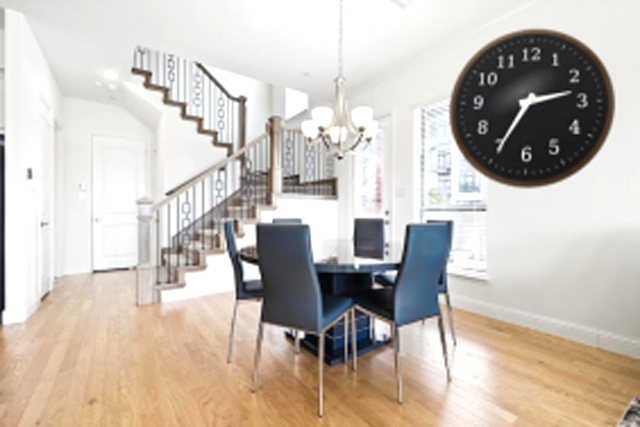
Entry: 2.35
